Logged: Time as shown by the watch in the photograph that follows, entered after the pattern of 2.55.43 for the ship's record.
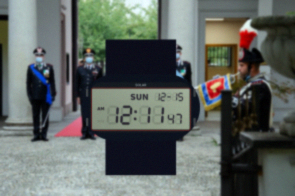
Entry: 12.11.47
